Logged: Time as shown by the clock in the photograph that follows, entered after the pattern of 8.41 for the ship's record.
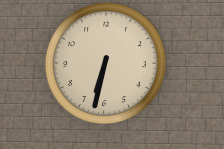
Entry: 6.32
